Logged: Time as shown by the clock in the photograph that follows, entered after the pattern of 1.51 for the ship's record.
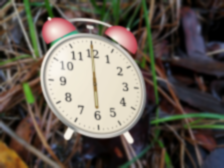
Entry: 6.00
